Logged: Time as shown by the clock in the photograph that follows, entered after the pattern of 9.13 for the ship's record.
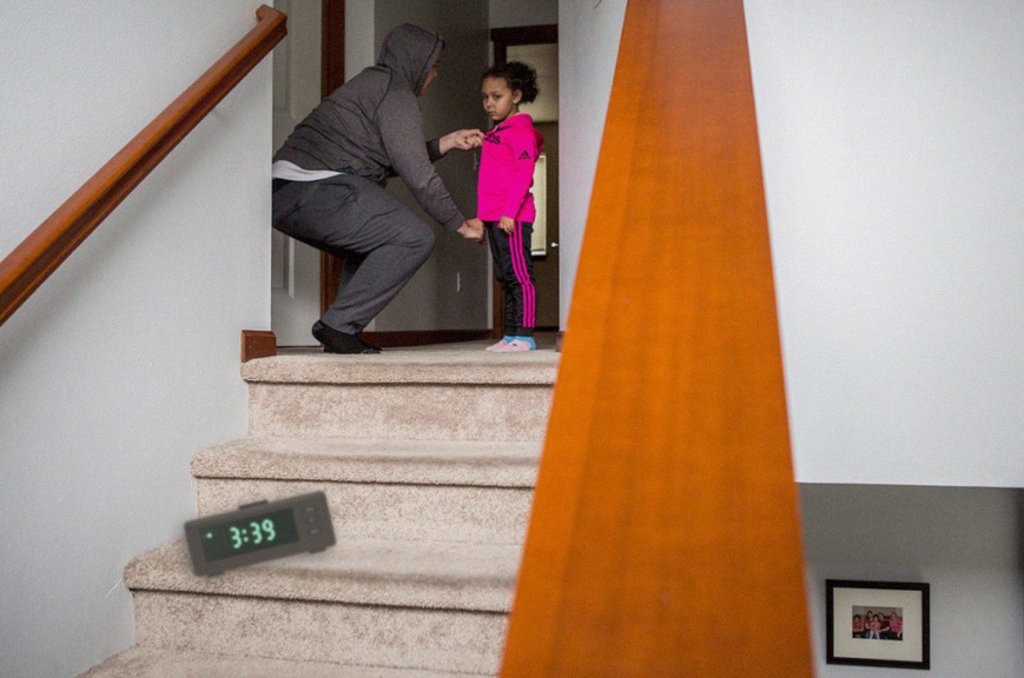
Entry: 3.39
